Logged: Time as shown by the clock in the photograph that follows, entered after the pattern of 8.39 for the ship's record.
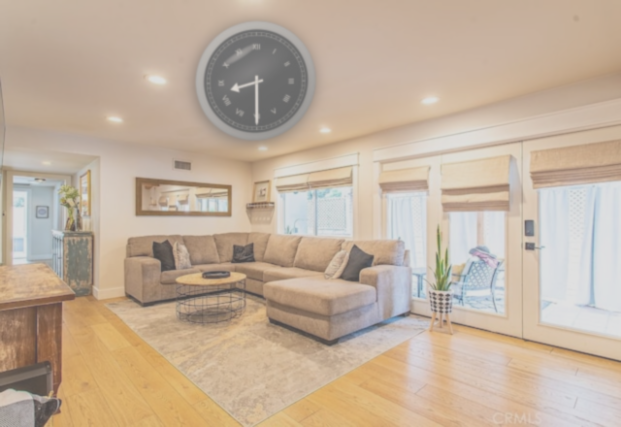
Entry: 8.30
